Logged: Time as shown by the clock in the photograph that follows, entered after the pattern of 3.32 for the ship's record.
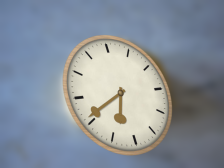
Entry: 6.41
